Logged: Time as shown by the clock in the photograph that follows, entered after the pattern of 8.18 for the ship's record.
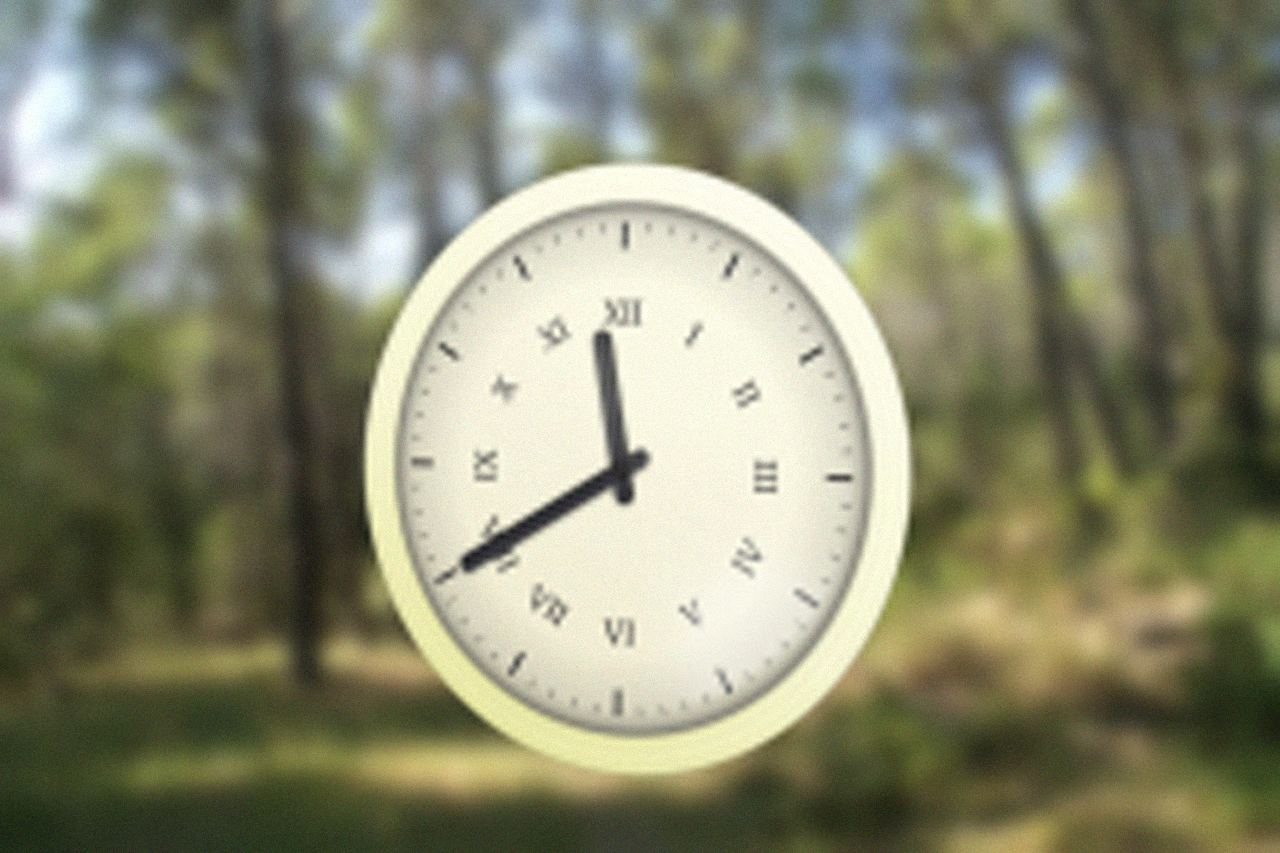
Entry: 11.40
